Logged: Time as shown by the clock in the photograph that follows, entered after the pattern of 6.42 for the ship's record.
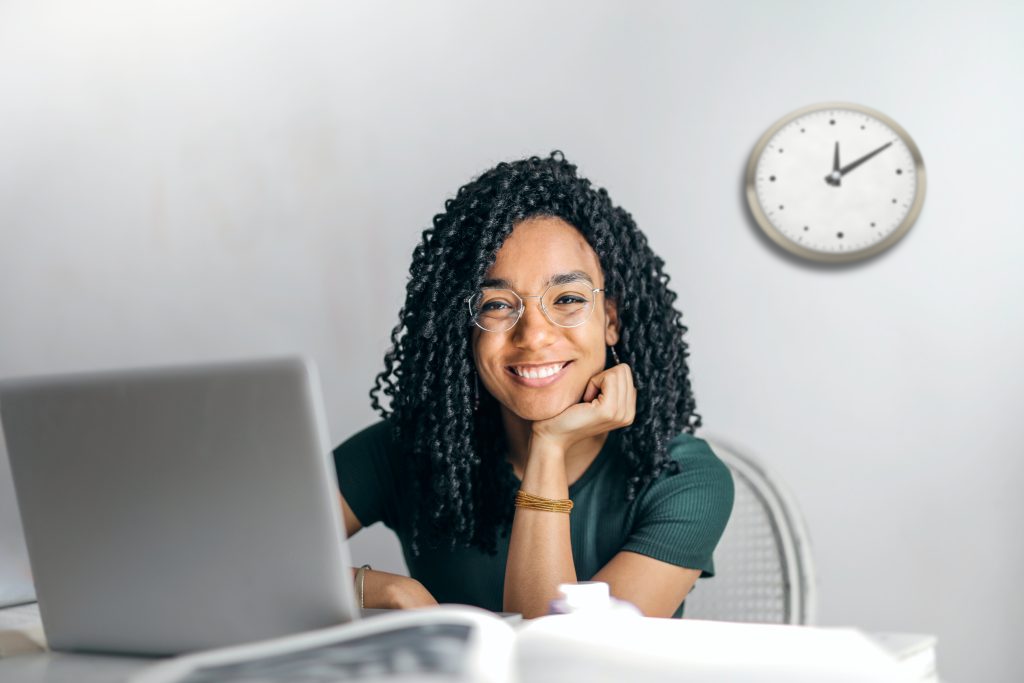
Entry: 12.10
